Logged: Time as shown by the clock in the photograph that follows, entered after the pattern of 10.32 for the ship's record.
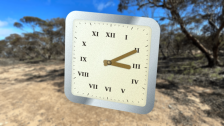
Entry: 3.10
